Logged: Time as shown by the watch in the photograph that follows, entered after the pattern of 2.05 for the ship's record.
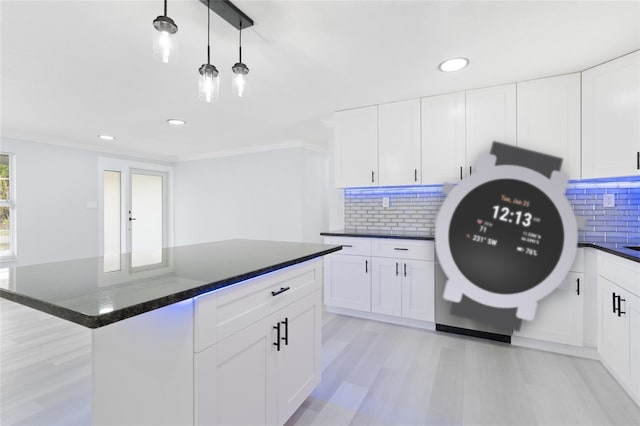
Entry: 12.13
